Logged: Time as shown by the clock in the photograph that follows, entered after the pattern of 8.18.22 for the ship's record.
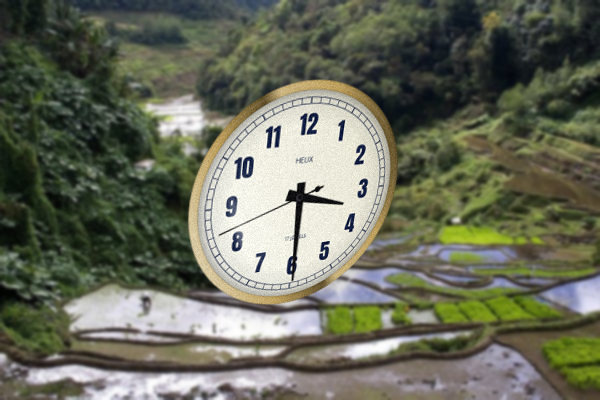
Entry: 3.29.42
